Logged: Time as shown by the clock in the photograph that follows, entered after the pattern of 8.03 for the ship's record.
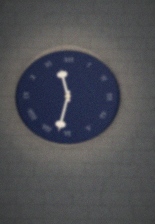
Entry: 11.32
